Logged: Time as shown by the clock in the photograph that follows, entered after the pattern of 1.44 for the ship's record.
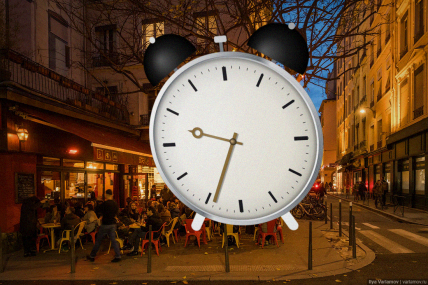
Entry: 9.34
